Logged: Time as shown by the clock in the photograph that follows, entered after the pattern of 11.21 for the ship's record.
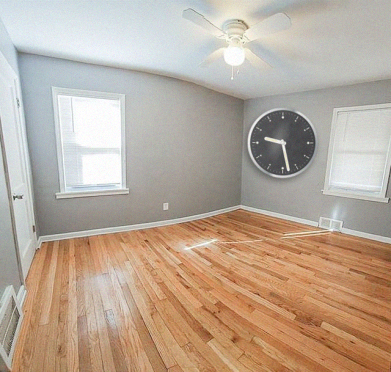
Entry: 9.28
